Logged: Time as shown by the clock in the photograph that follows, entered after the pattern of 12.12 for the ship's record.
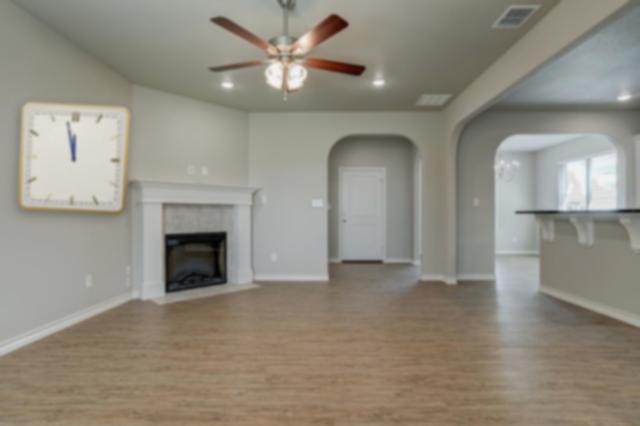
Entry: 11.58
